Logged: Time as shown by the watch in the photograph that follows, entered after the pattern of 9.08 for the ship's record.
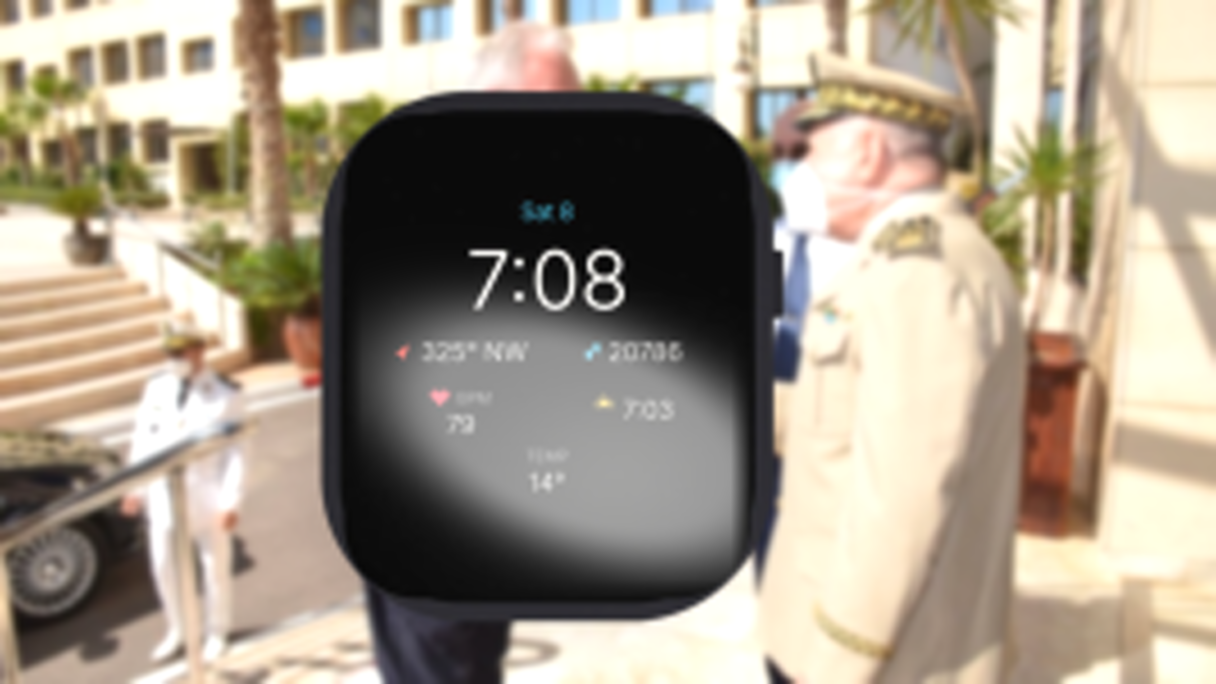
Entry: 7.08
